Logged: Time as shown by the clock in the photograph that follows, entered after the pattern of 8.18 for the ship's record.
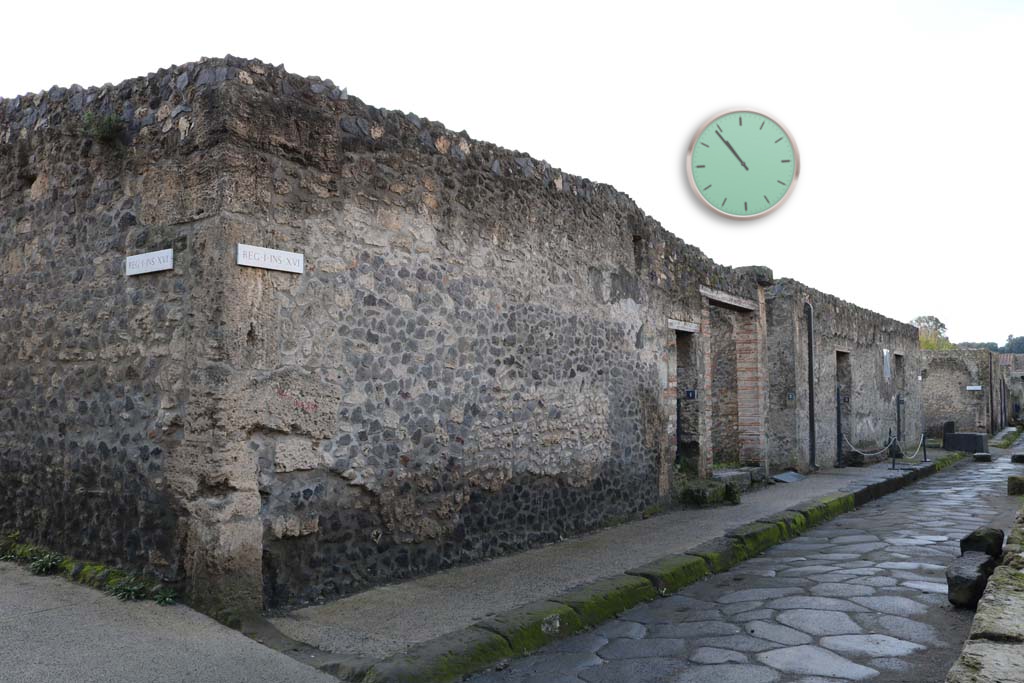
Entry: 10.54
